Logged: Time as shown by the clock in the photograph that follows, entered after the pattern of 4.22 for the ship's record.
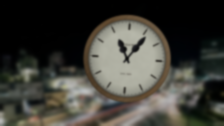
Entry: 11.06
